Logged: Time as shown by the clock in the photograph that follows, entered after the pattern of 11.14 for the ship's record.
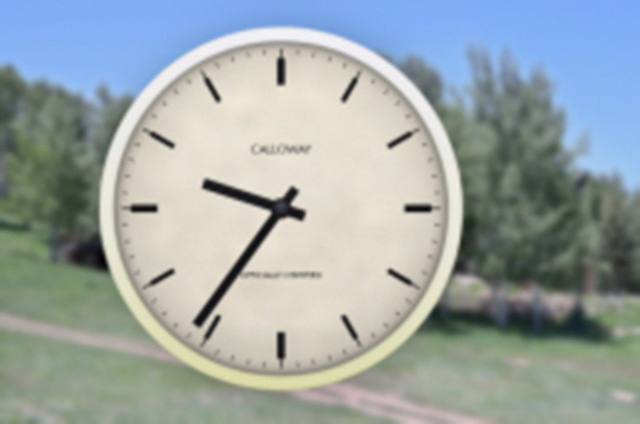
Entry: 9.36
